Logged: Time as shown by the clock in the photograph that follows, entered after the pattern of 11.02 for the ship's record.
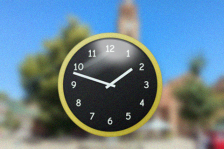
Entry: 1.48
